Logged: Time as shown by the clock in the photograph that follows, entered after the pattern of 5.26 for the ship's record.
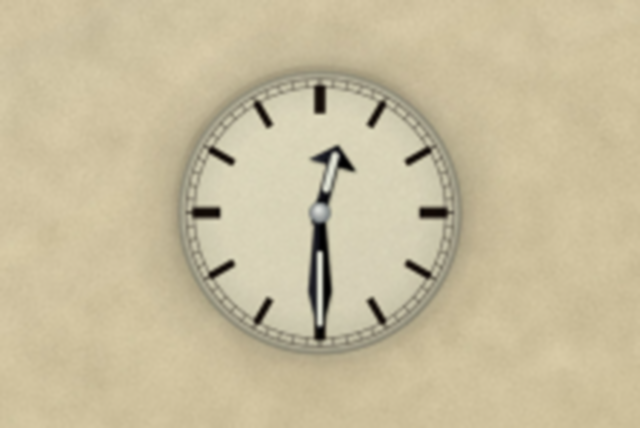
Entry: 12.30
